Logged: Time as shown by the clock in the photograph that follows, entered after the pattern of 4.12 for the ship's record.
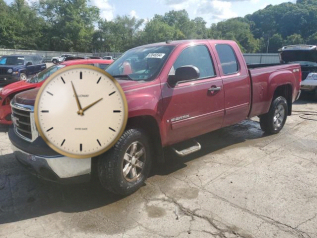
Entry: 1.57
